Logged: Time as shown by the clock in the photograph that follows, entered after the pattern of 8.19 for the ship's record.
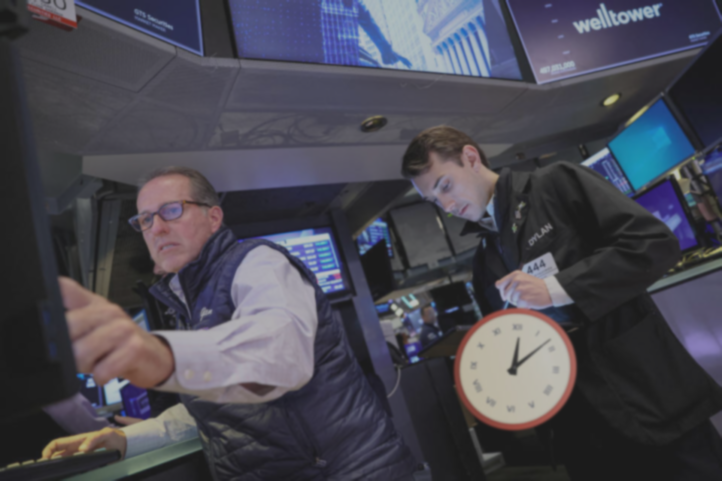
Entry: 12.08
